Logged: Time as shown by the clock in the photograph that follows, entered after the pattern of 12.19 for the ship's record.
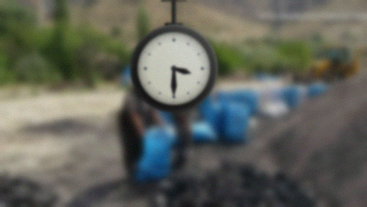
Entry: 3.30
